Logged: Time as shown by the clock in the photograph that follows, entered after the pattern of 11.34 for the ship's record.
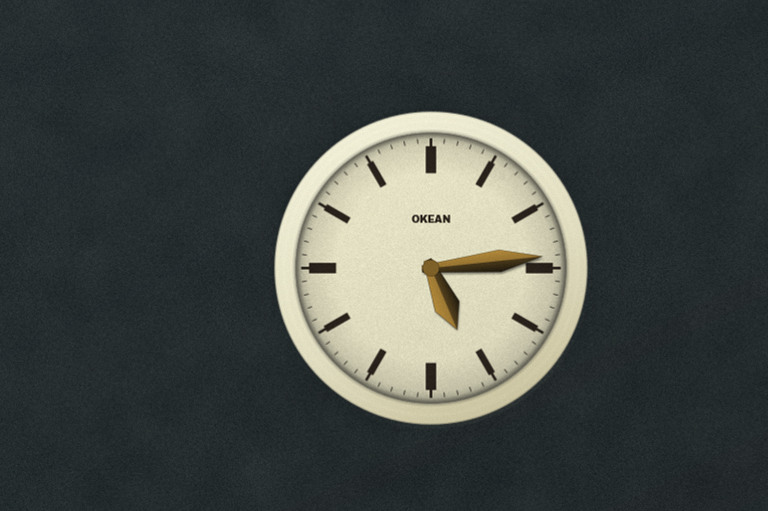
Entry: 5.14
